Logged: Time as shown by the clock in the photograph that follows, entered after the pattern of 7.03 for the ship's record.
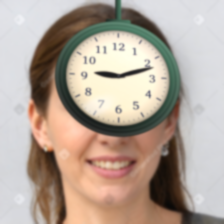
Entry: 9.12
